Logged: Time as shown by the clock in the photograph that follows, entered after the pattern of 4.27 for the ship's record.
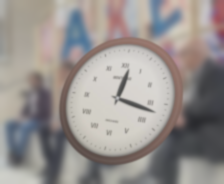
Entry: 12.17
